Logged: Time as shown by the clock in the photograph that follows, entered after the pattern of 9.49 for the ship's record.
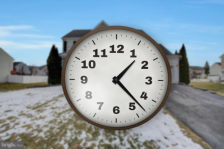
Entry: 1.23
